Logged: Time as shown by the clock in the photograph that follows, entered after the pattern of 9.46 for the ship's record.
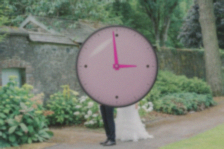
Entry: 2.59
